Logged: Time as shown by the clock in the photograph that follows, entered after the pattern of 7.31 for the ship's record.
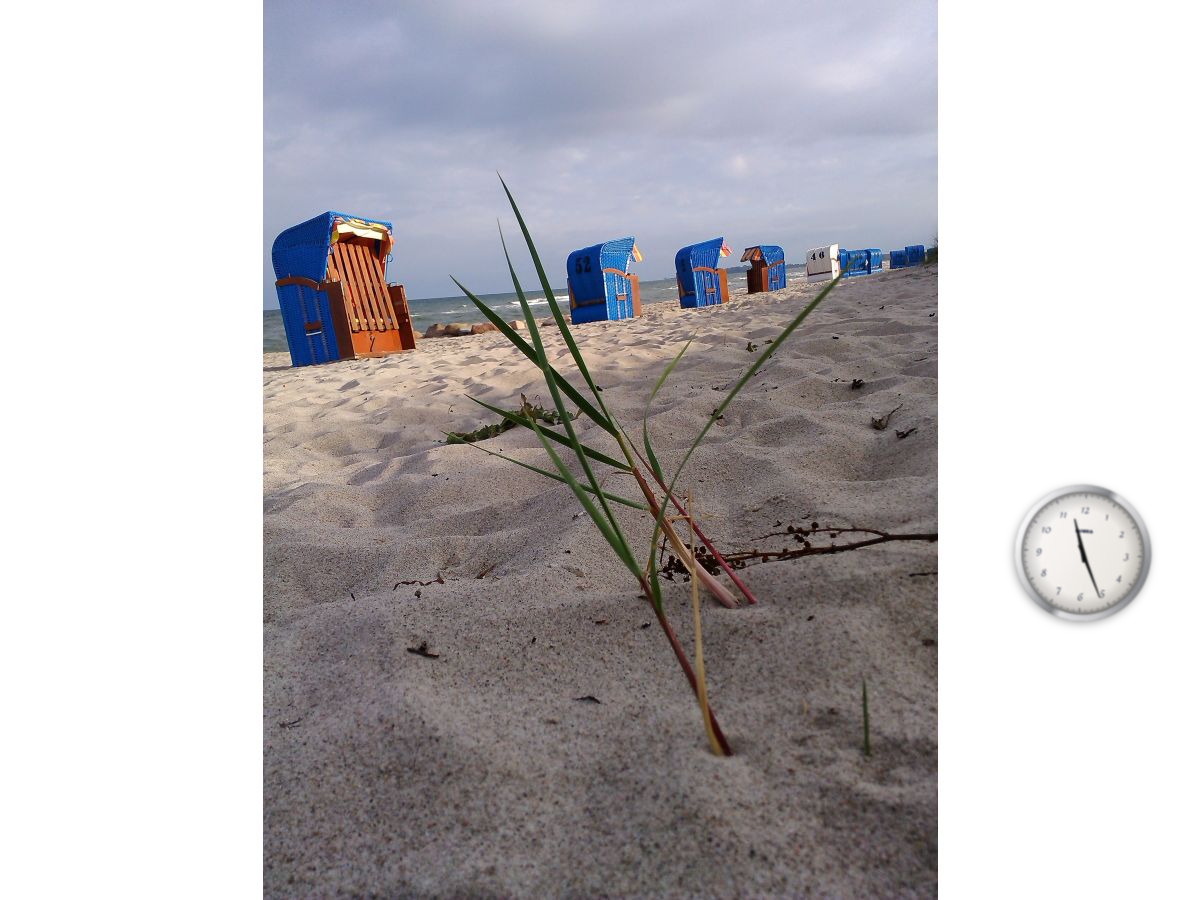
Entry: 11.26
